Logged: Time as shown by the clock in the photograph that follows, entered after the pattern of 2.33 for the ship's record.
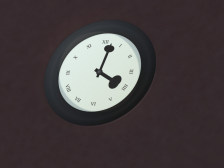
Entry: 4.02
